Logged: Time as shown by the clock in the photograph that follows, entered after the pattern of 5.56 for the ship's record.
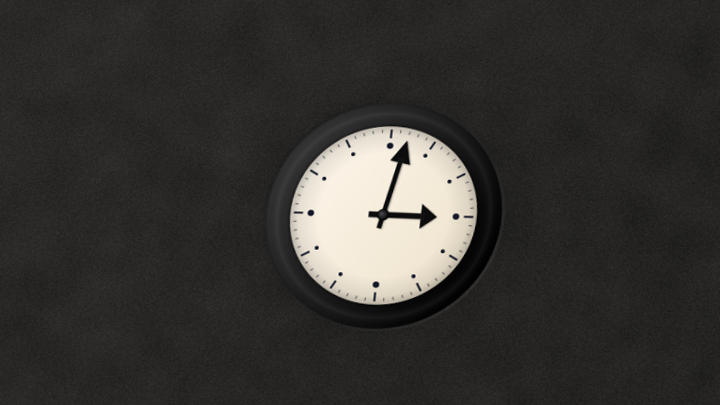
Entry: 3.02
